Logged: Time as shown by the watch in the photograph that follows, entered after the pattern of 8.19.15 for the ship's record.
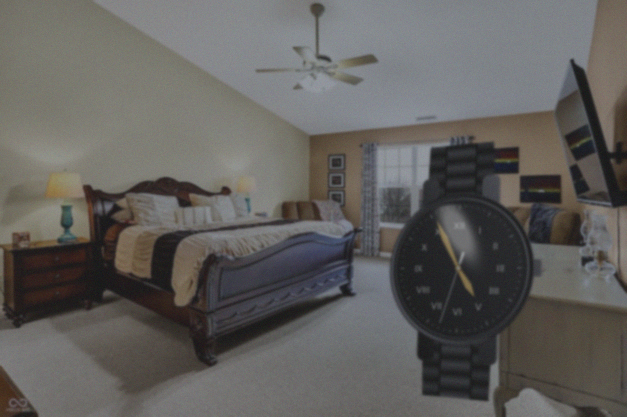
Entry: 4.55.33
